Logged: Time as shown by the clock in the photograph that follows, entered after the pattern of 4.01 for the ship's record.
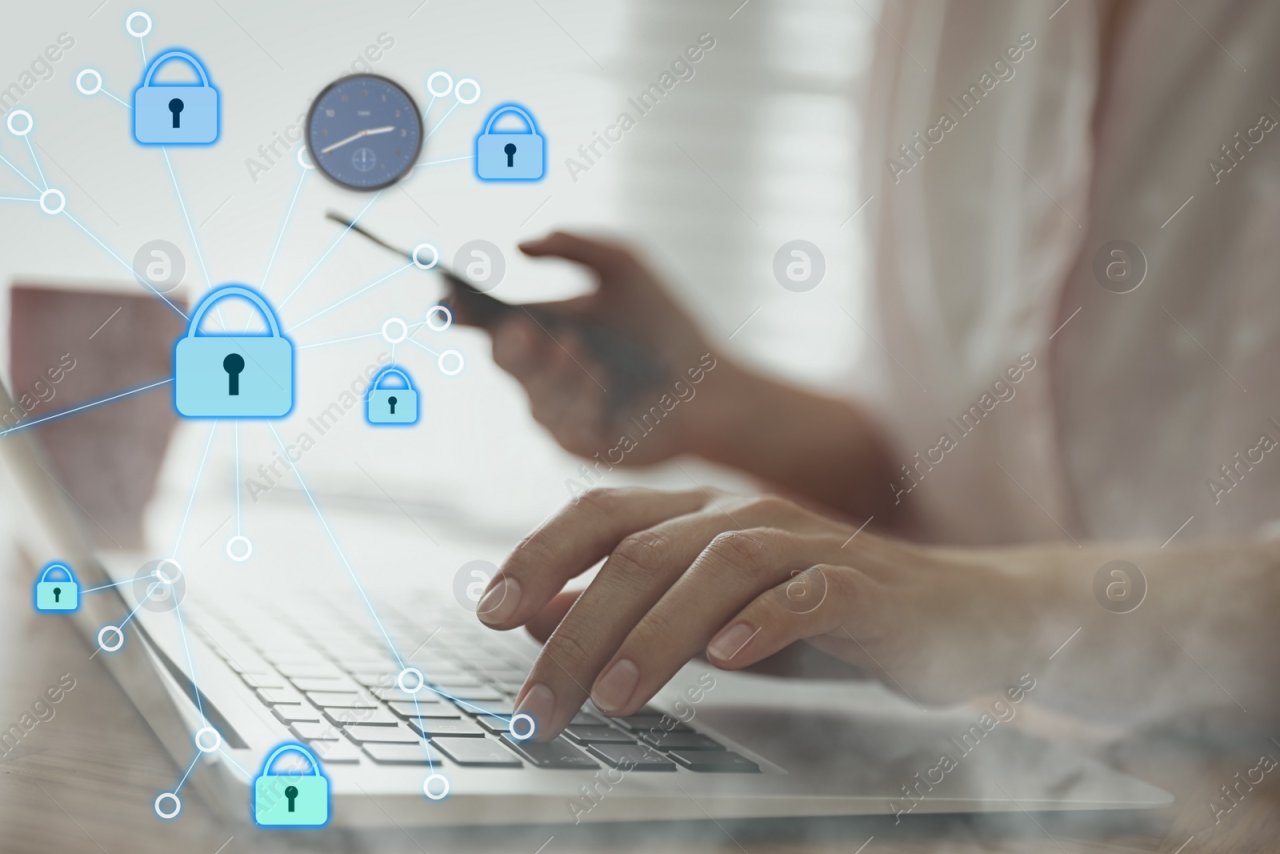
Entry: 2.41
